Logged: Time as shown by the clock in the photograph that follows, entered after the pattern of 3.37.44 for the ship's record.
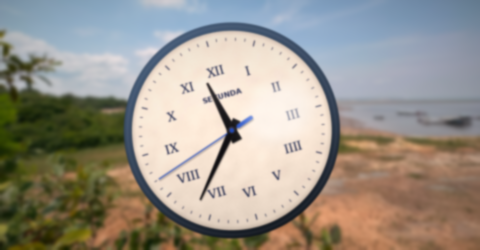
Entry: 11.36.42
